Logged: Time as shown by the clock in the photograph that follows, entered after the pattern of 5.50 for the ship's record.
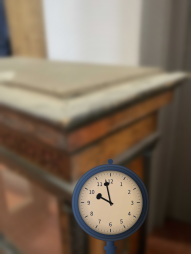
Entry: 9.58
